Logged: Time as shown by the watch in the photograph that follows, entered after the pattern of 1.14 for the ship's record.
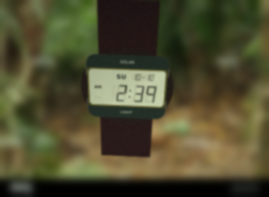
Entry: 2.39
